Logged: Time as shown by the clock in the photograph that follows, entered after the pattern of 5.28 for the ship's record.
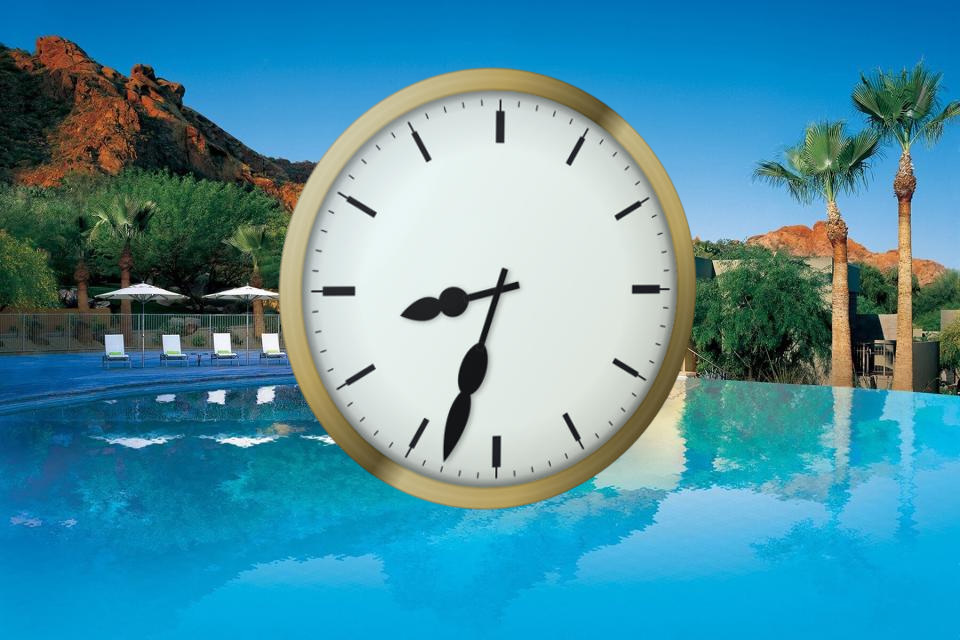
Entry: 8.33
